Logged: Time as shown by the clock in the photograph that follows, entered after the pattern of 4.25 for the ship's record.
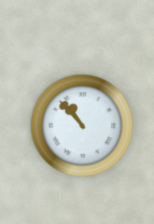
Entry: 10.53
